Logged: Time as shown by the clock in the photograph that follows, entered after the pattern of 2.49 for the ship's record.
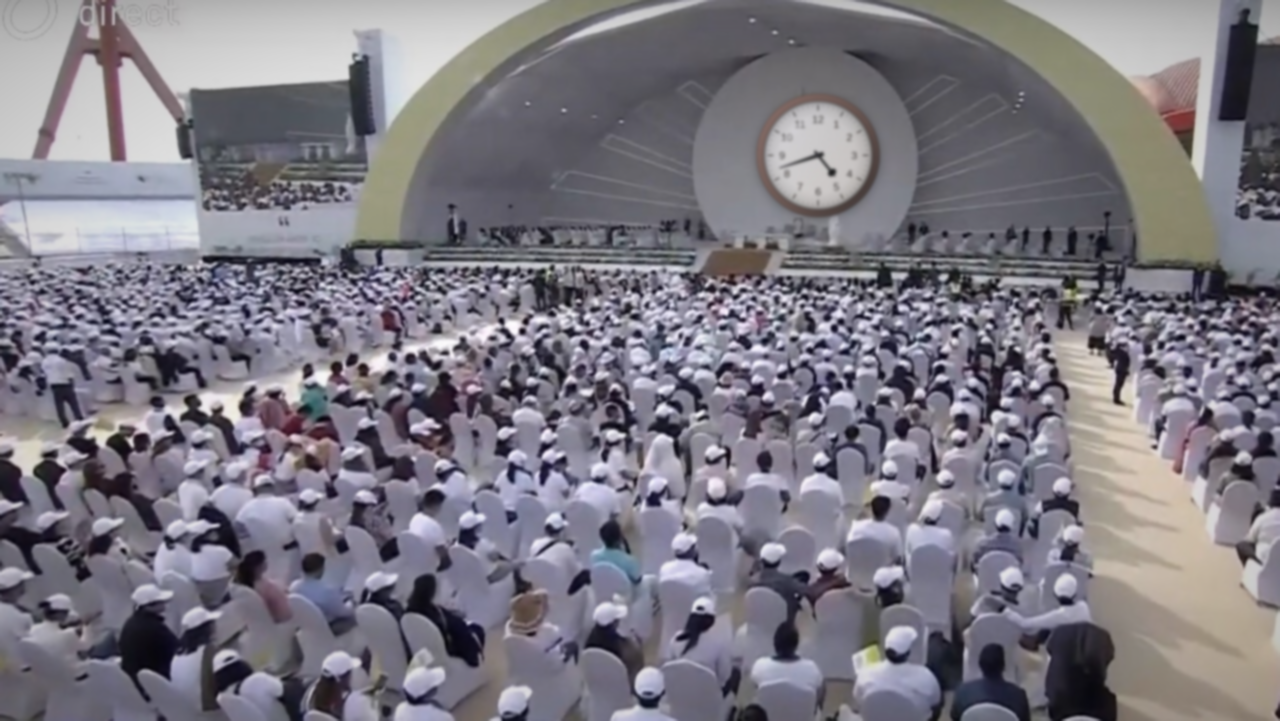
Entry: 4.42
